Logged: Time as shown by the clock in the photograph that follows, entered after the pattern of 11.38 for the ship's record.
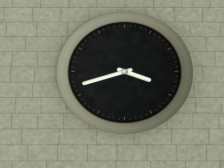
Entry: 3.42
